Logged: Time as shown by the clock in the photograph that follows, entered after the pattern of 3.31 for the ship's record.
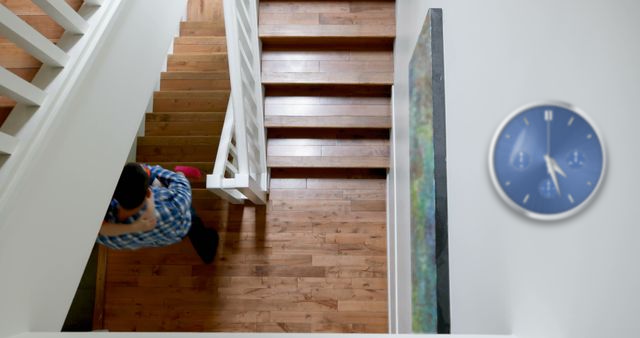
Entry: 4.27
